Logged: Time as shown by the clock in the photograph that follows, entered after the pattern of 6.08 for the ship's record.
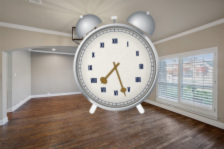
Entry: 7.27
